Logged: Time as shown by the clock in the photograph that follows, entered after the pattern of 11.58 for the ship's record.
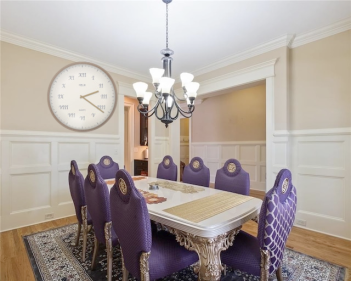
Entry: 2.21
